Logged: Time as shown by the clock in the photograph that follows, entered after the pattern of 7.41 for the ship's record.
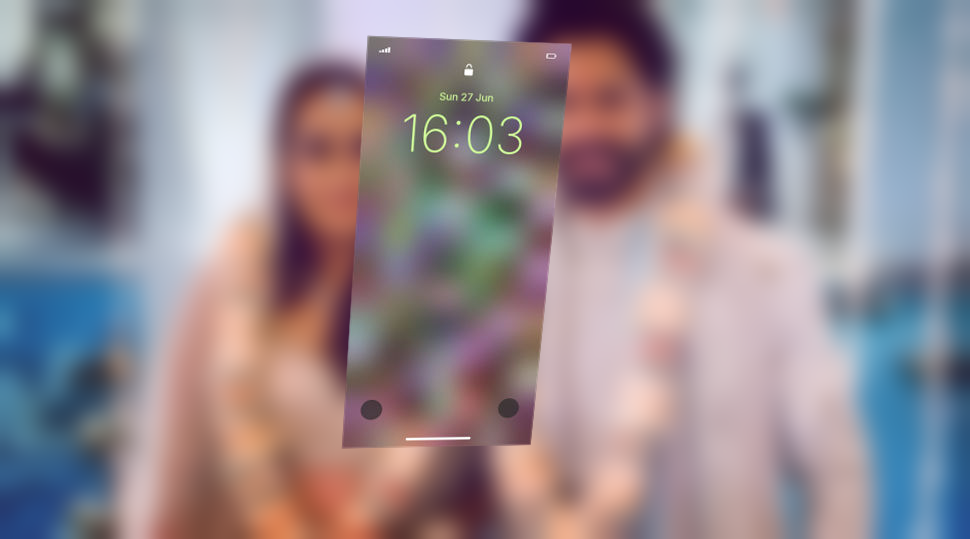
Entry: 16.03
